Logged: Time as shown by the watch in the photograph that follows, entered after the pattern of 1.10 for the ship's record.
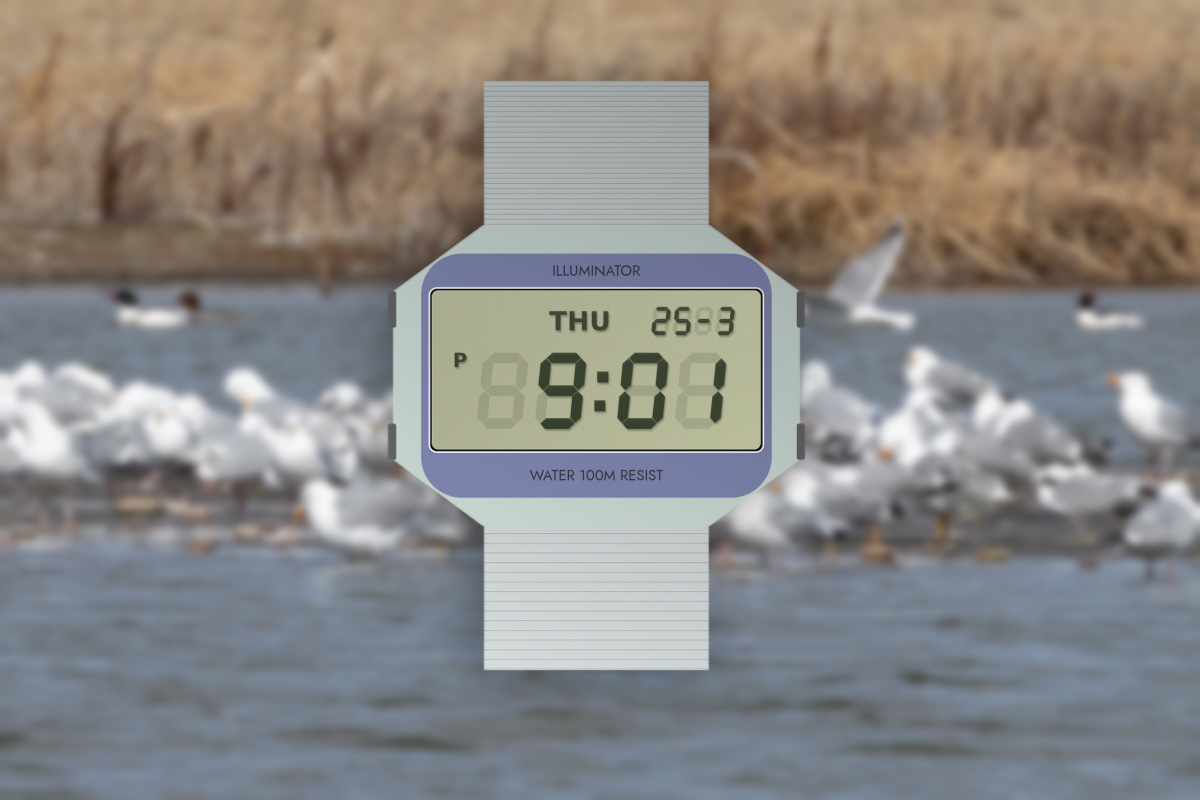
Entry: 9.01
